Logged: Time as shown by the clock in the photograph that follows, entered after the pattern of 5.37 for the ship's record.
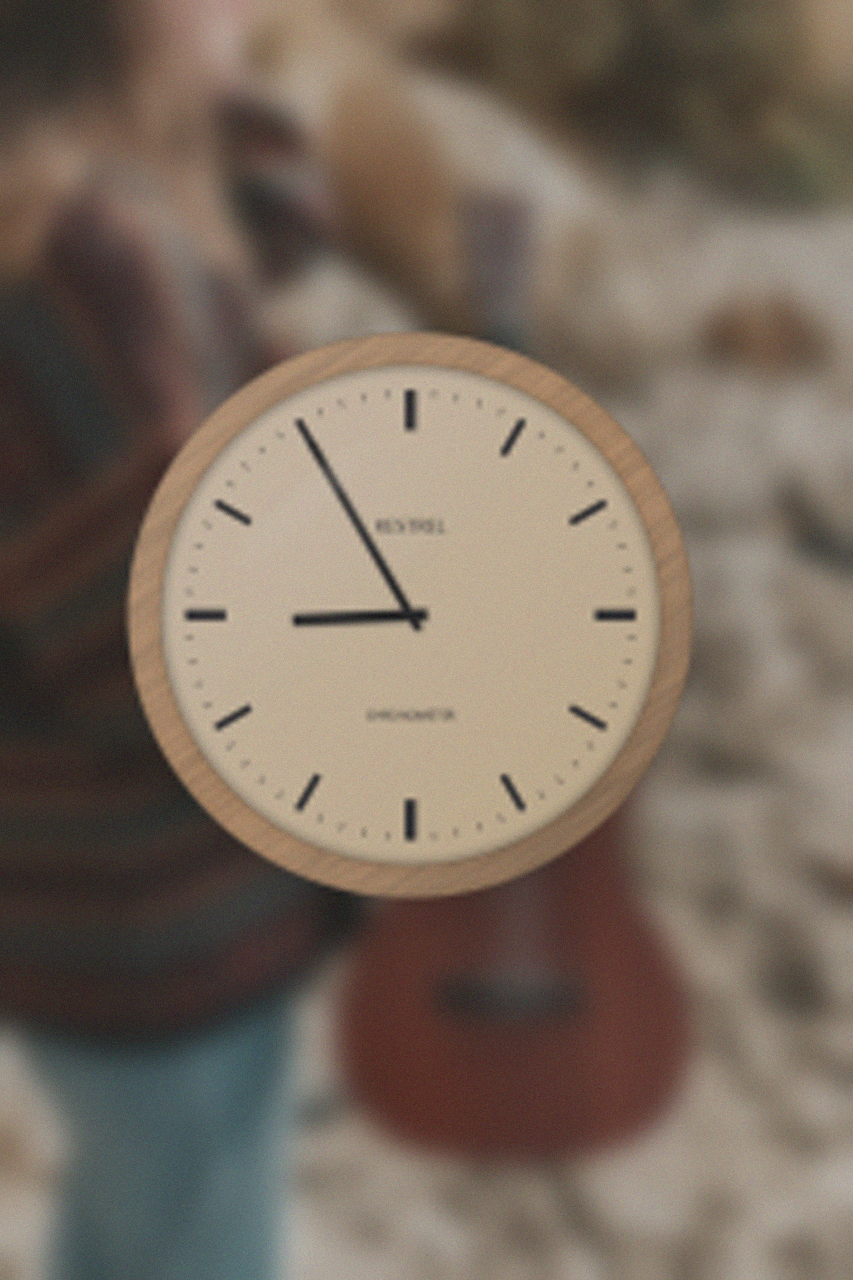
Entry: 8.55
